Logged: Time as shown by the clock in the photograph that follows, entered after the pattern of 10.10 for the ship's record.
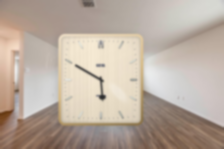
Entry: 5.50
